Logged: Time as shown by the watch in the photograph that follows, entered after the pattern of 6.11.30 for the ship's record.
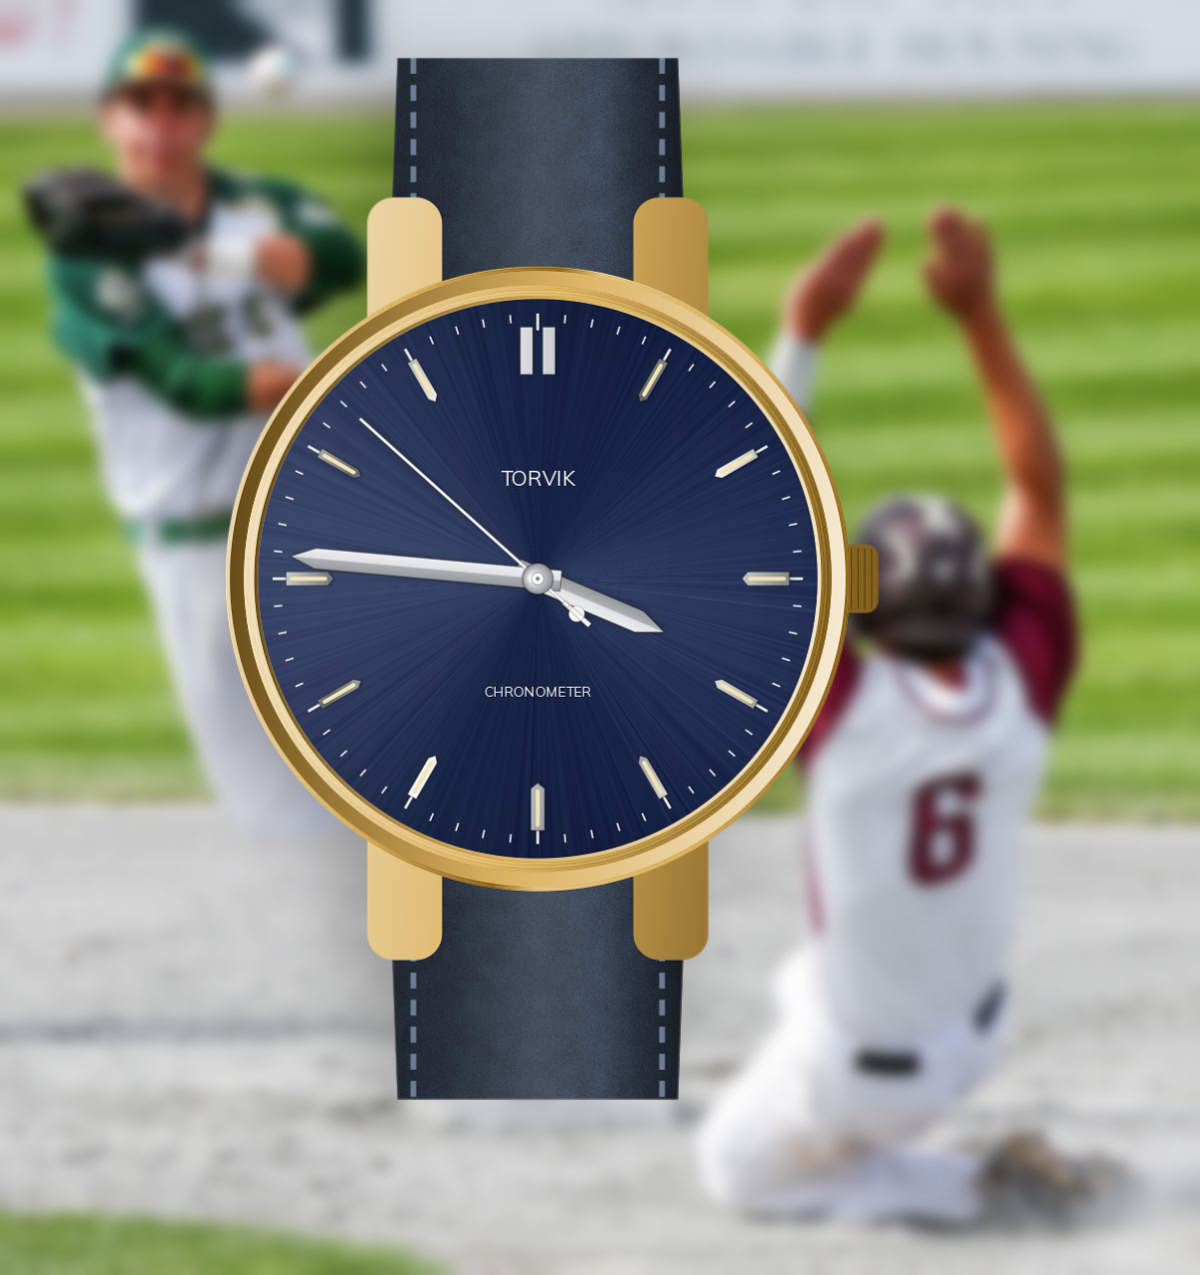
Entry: 3.45.52
